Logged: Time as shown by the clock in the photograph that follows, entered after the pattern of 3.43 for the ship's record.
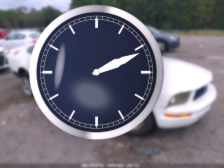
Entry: 2.11
